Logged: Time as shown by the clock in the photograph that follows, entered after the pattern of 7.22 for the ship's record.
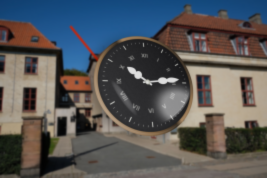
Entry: 10.14
